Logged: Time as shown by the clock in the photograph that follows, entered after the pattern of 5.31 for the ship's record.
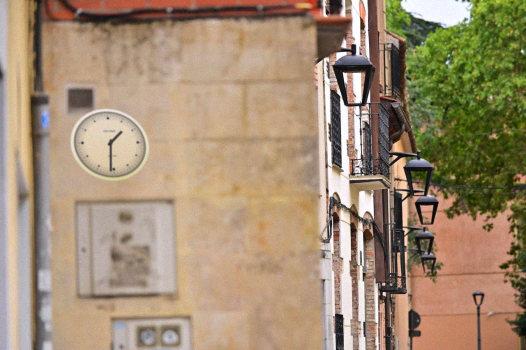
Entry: 1.31
